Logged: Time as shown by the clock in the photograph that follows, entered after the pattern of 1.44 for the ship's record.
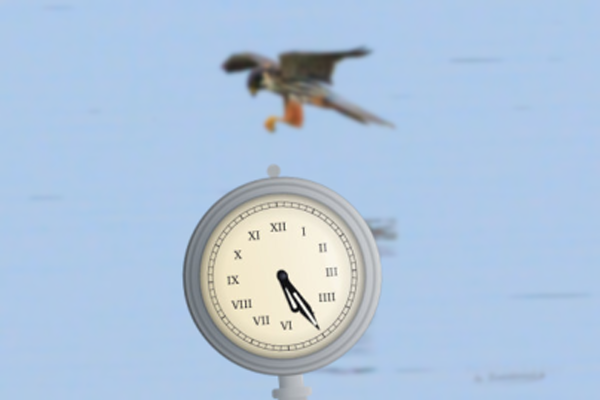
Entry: 5.25
